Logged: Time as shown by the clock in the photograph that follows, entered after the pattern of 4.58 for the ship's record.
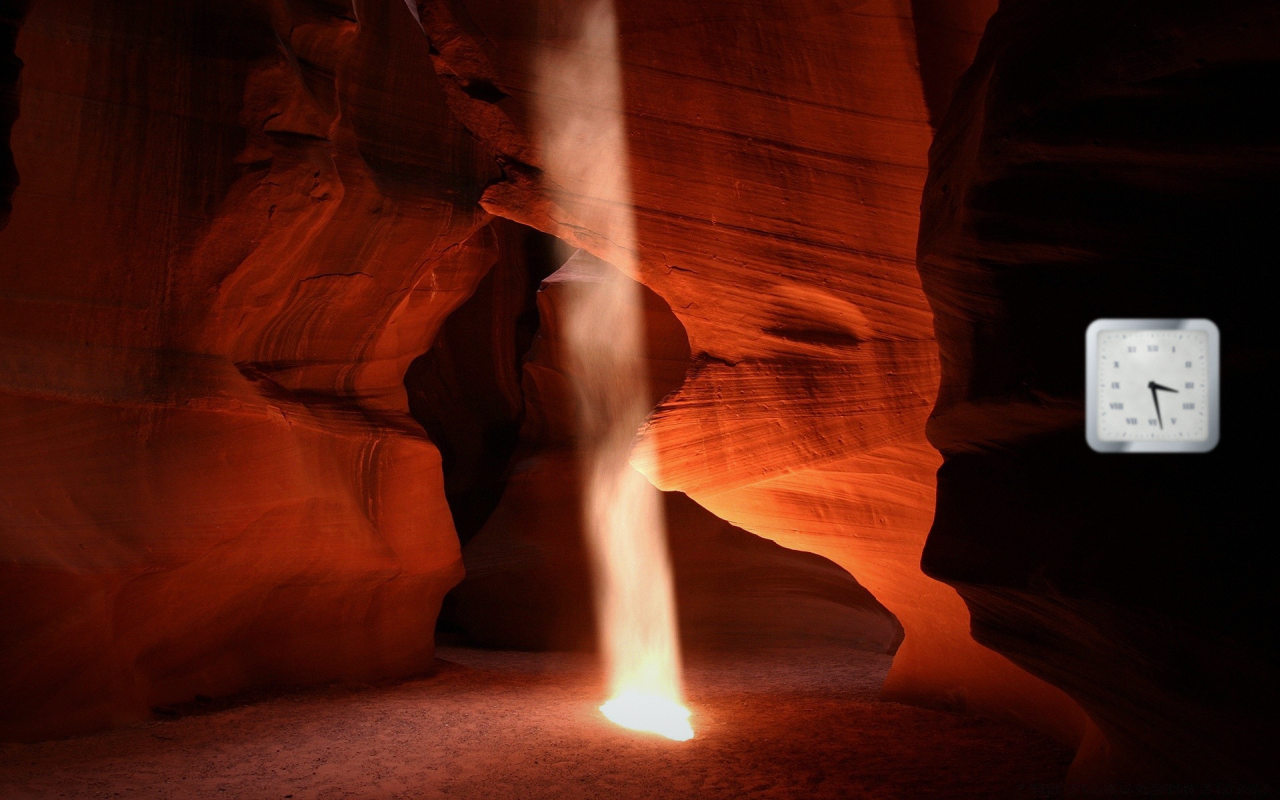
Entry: 3.28
